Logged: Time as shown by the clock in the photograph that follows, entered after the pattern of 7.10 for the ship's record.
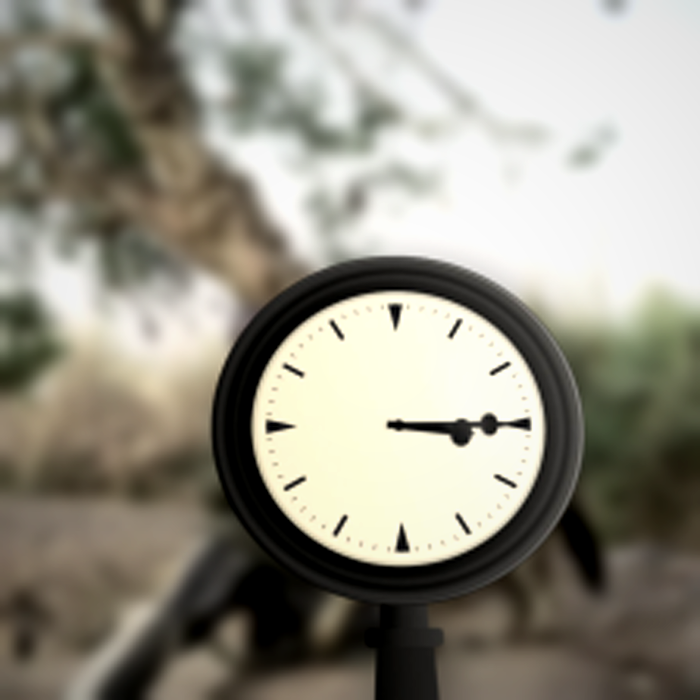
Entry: 3.15
